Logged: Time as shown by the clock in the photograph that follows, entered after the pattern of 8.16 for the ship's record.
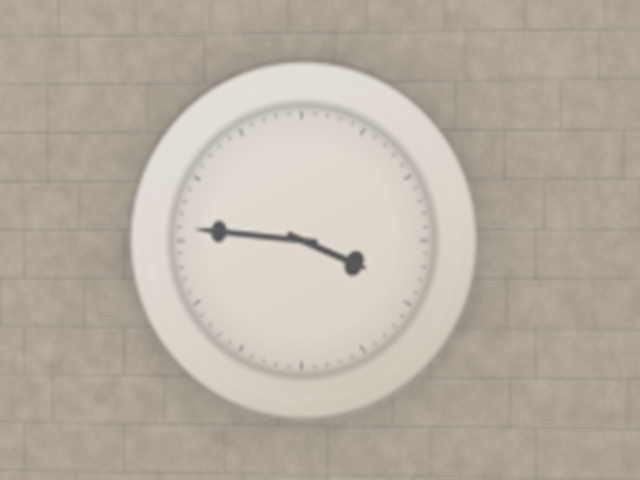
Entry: 3.46
